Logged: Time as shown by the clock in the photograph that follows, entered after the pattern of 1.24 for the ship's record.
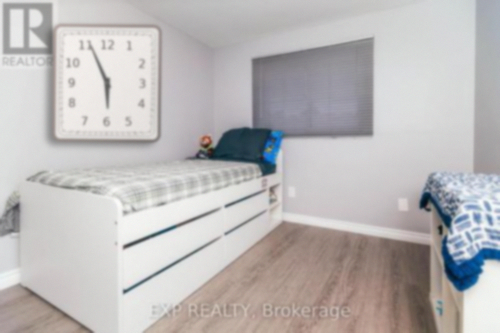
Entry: 5.56
